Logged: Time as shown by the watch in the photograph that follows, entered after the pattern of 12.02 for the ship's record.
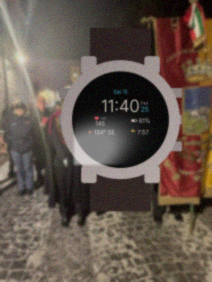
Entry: 11.40
